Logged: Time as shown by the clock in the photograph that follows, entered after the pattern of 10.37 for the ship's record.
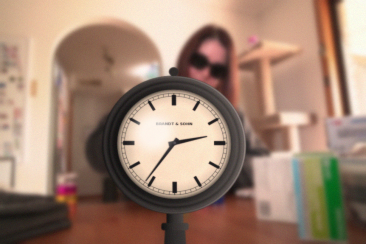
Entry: 2.36
